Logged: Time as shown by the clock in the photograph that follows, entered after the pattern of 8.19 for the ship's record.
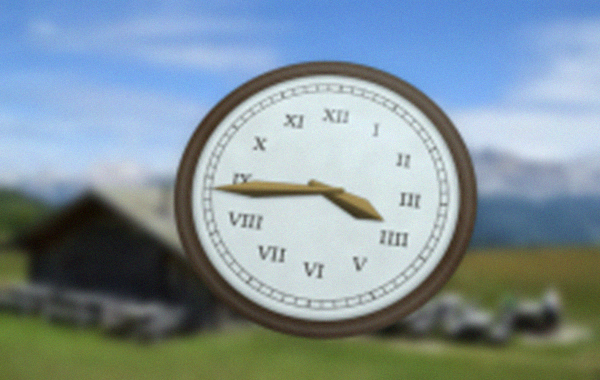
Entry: 3.44
